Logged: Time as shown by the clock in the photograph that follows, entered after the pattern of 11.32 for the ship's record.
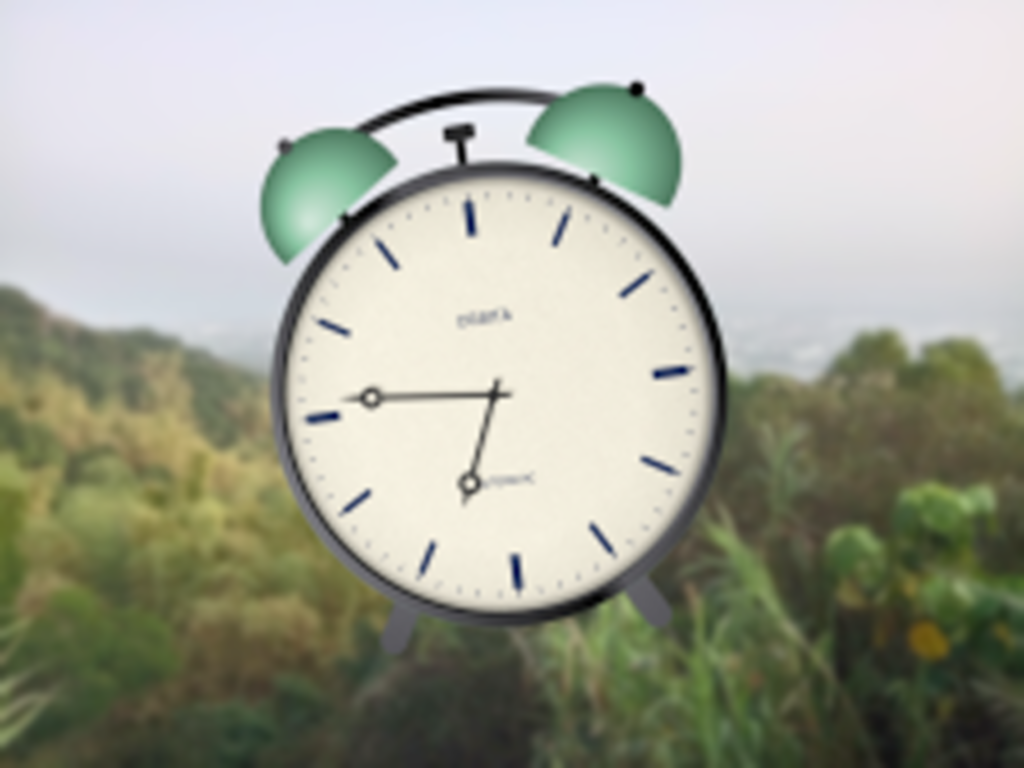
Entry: 6.46
